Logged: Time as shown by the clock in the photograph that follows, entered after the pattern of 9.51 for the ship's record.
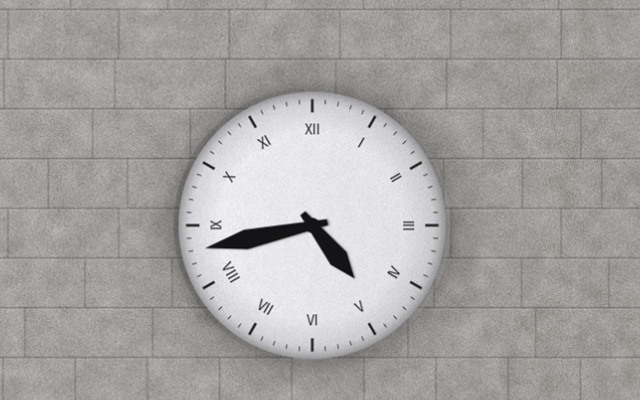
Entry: 4.43
